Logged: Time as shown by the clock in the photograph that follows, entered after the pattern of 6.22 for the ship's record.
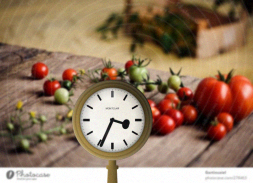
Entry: 3.34
